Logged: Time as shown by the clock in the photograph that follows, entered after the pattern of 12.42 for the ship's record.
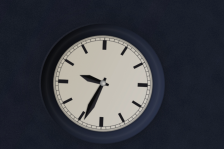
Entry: 9.34
